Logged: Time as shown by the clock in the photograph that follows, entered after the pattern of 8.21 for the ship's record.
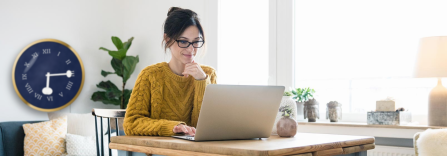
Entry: 6.15
